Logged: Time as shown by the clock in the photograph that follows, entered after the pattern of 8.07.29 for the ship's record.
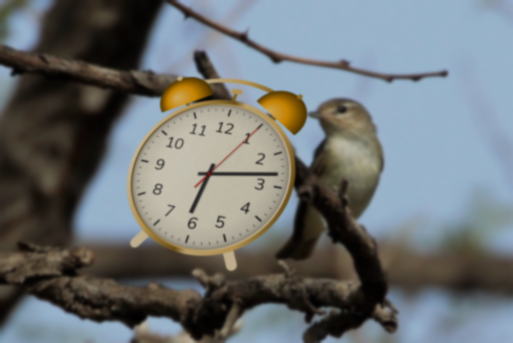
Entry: 6.13.05
